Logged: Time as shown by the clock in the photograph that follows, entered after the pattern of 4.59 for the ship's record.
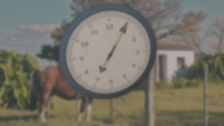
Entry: 7.05
